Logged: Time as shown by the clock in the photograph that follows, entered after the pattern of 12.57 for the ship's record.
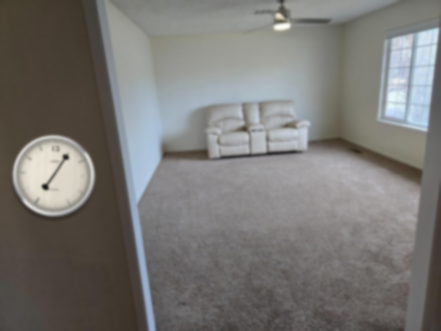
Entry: 7.05
